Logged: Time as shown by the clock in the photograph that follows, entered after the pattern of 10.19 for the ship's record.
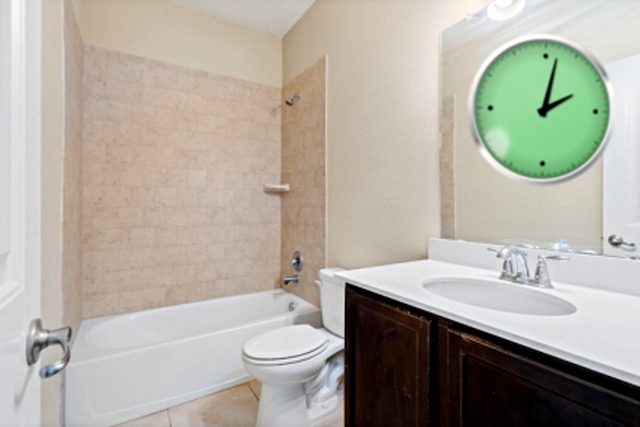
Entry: 2.02
